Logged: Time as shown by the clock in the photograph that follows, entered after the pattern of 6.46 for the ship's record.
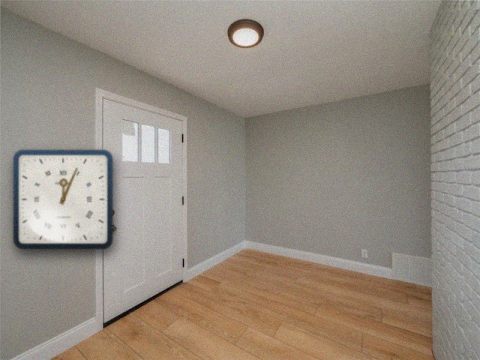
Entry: 12.04
